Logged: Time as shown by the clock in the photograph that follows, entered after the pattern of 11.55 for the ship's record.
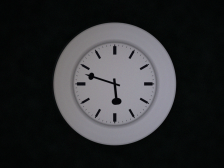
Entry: 5.48
